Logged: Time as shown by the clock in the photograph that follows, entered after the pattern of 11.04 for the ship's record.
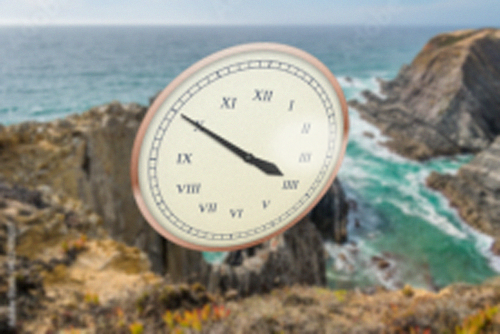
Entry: 3.50
